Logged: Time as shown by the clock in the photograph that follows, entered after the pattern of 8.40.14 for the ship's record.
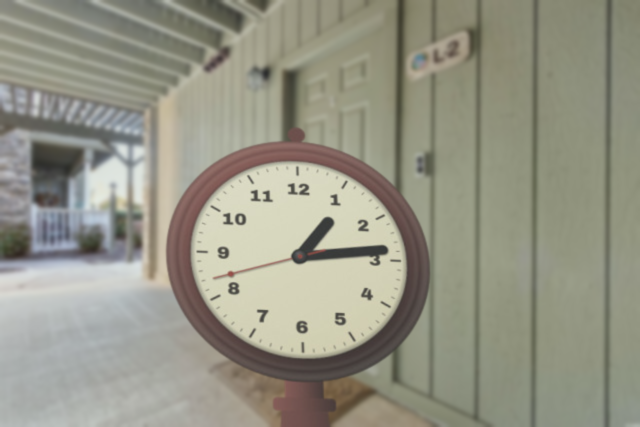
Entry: 1.13.42
